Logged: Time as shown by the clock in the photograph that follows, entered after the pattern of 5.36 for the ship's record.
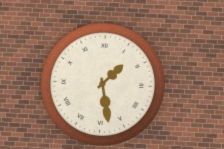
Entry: 1.28
